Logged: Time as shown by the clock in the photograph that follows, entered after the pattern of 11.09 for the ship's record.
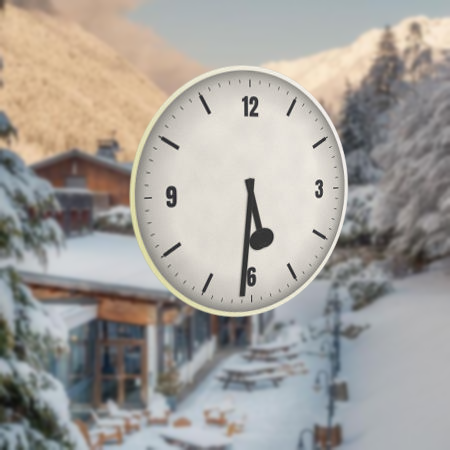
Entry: 5.31
